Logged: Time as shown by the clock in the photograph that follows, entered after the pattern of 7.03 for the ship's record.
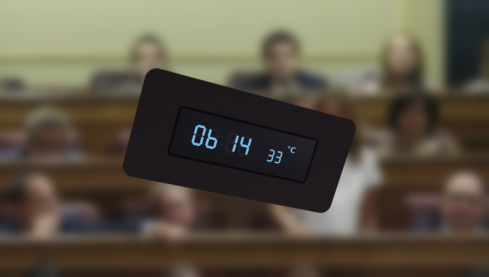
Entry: 6.14
